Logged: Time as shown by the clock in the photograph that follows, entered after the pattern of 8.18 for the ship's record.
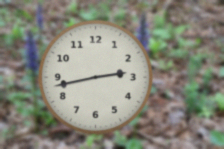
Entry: 2.43
